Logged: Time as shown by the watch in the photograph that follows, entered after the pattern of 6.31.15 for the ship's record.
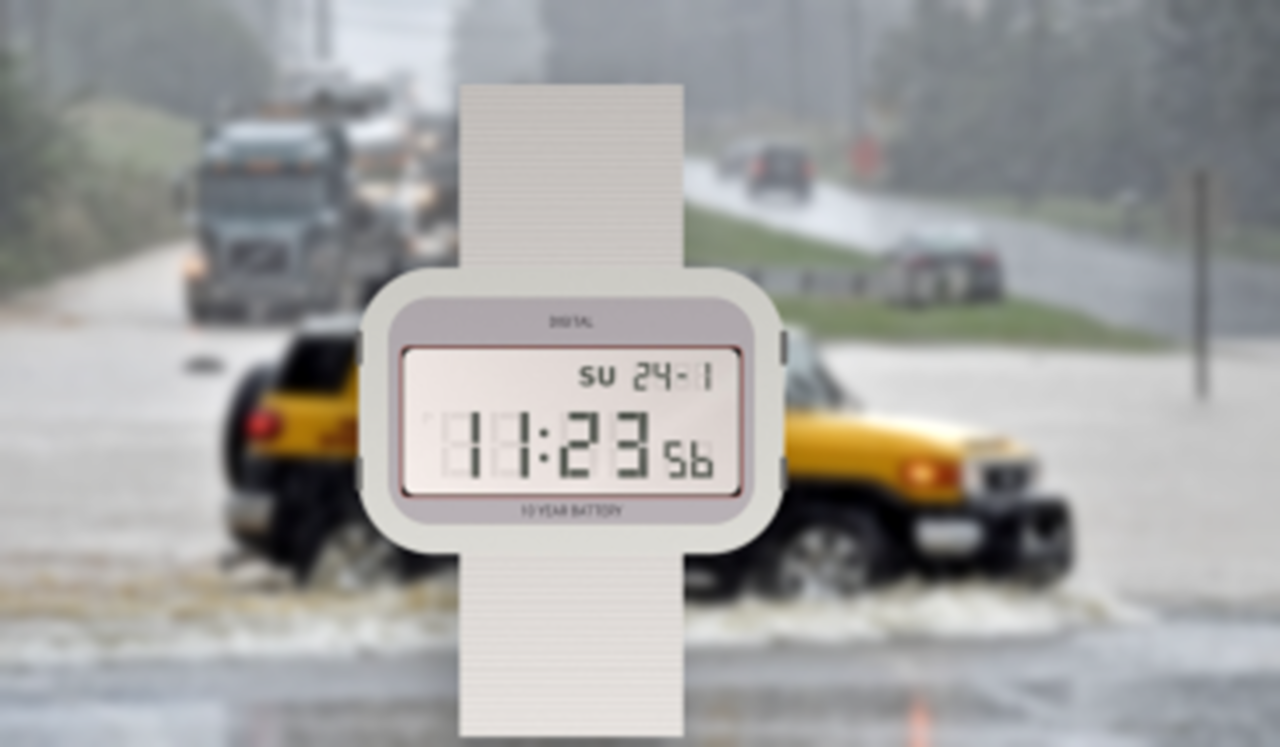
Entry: 11.23.56
